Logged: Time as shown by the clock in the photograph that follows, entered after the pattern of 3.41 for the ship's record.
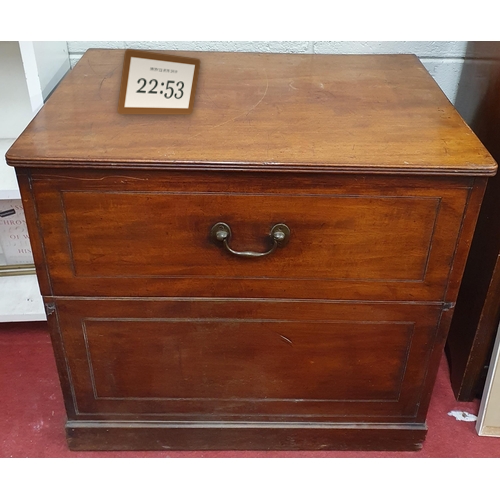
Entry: 22.53
